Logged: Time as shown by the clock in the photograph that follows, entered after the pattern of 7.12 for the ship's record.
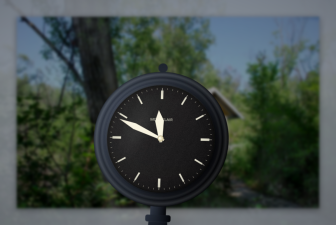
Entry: 11.49
